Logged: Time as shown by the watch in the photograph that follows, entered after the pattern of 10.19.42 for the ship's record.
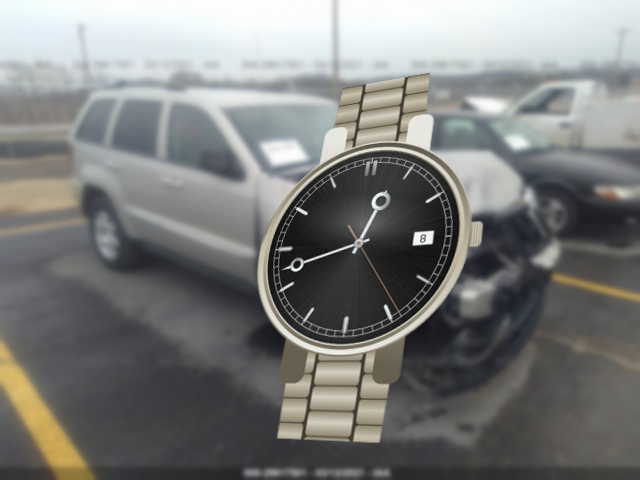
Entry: 12.42.24
